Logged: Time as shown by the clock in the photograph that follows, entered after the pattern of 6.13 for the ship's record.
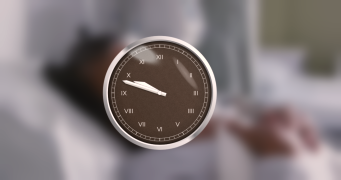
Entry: 9.48
